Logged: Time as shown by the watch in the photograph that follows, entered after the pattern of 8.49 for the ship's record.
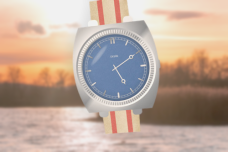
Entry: 5.10
